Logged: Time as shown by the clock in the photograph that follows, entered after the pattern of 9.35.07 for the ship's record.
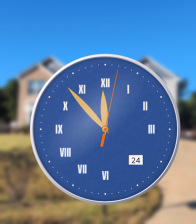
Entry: 11.53.02
